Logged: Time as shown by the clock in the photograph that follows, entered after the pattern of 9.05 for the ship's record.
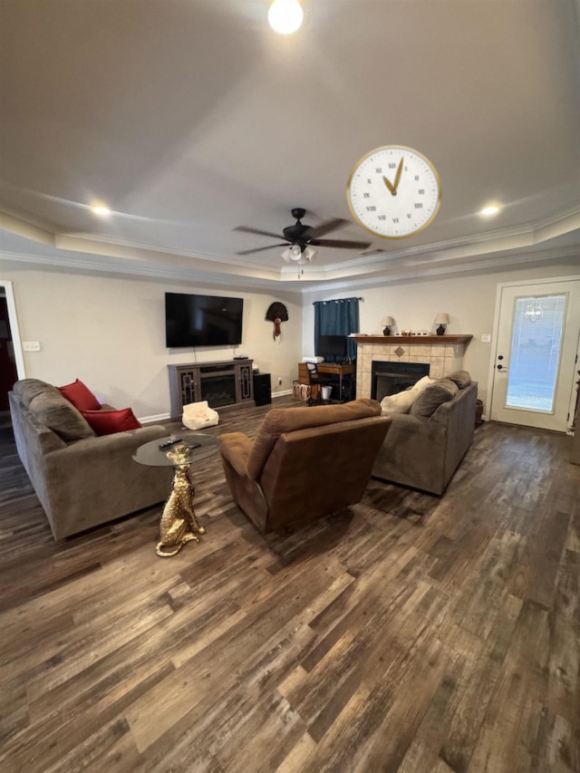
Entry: 11.03
